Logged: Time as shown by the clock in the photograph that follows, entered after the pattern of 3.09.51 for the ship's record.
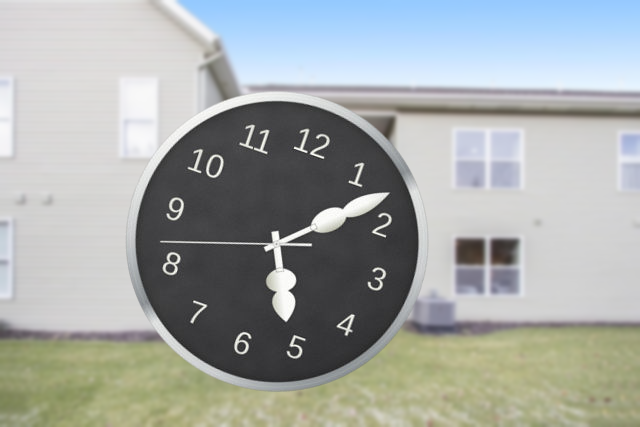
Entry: 5.07.42
